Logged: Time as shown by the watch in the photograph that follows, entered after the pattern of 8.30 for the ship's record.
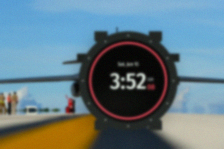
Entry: 3.52
